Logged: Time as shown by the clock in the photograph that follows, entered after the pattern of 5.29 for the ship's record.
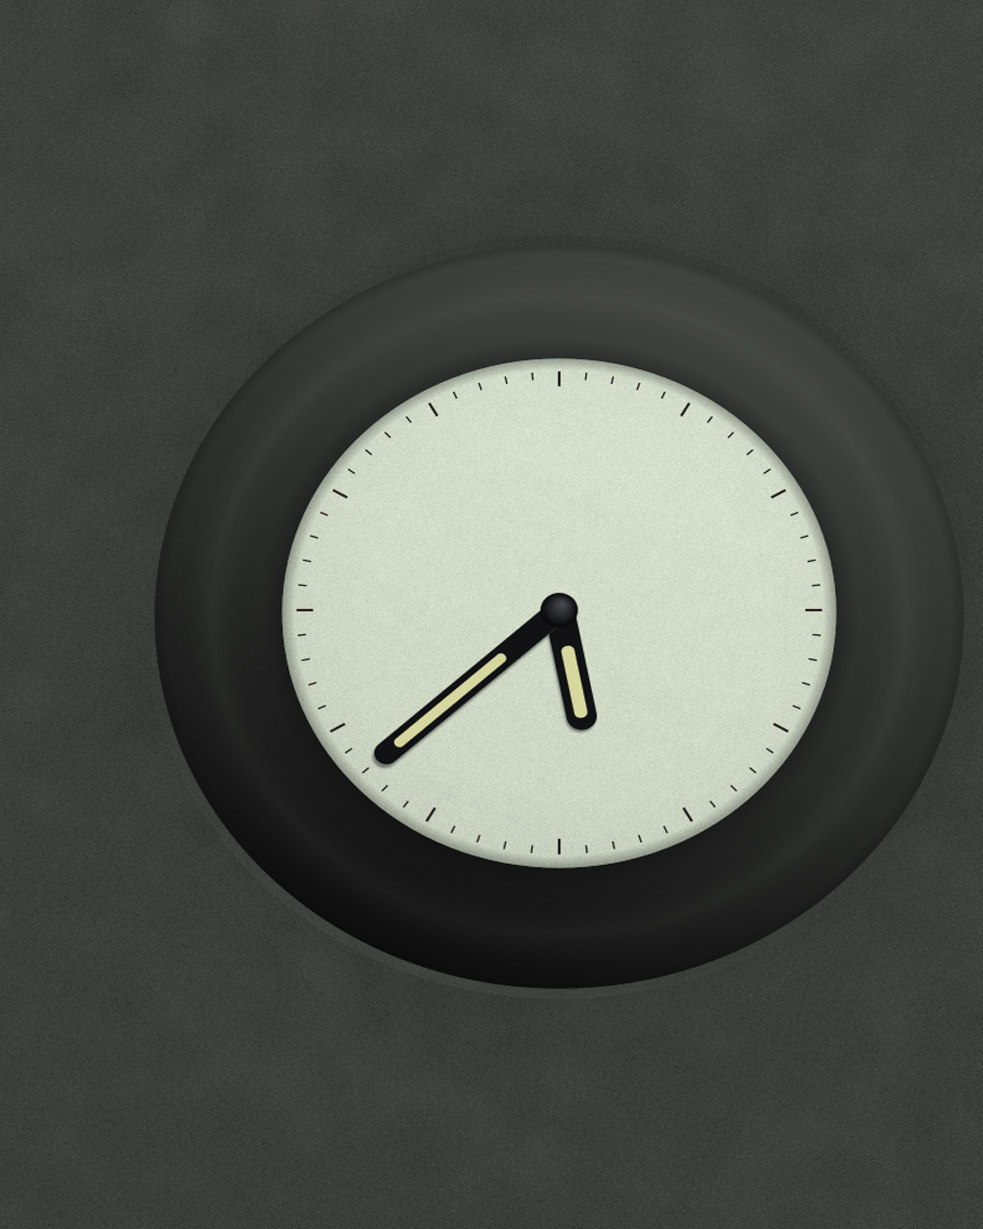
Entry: 5.38
